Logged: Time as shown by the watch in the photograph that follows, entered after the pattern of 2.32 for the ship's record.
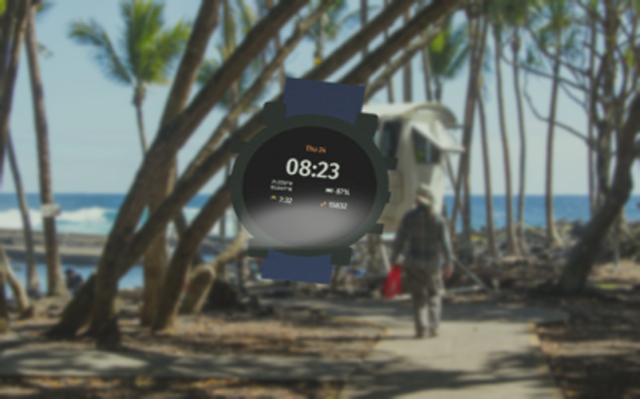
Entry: 8.23
